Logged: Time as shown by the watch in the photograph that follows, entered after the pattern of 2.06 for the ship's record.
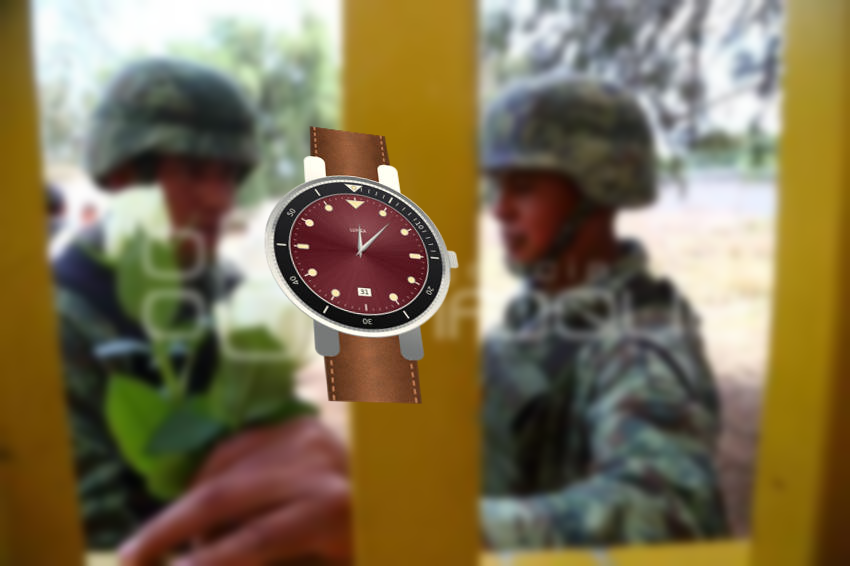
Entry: 12.07
